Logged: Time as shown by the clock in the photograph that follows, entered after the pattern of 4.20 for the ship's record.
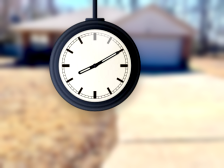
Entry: 8.10
